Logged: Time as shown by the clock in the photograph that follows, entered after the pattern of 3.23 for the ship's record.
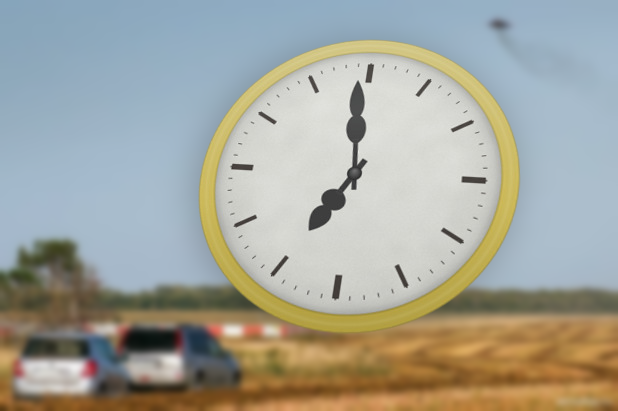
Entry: 6.59
